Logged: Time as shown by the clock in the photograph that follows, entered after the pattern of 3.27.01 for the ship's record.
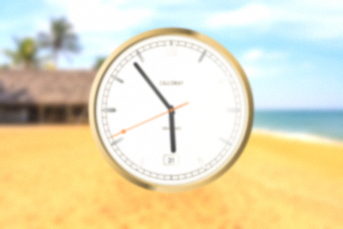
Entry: 5.53.41
